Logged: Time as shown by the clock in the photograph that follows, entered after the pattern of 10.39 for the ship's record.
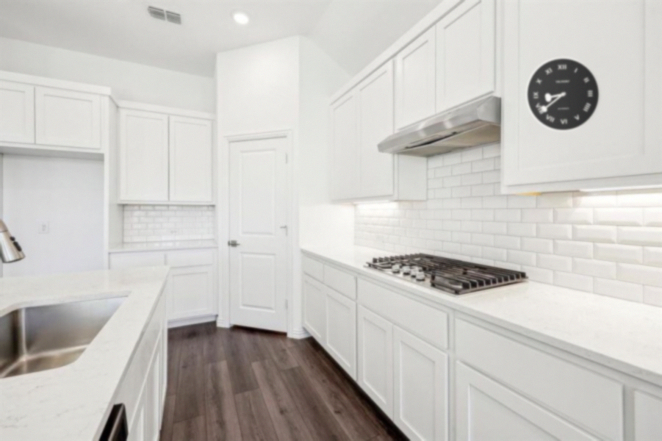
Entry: 8.39
